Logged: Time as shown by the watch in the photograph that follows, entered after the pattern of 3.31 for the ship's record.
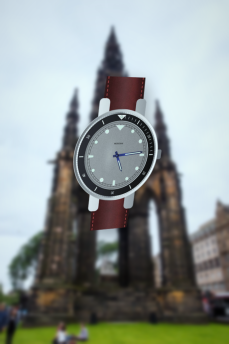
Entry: 5.14
